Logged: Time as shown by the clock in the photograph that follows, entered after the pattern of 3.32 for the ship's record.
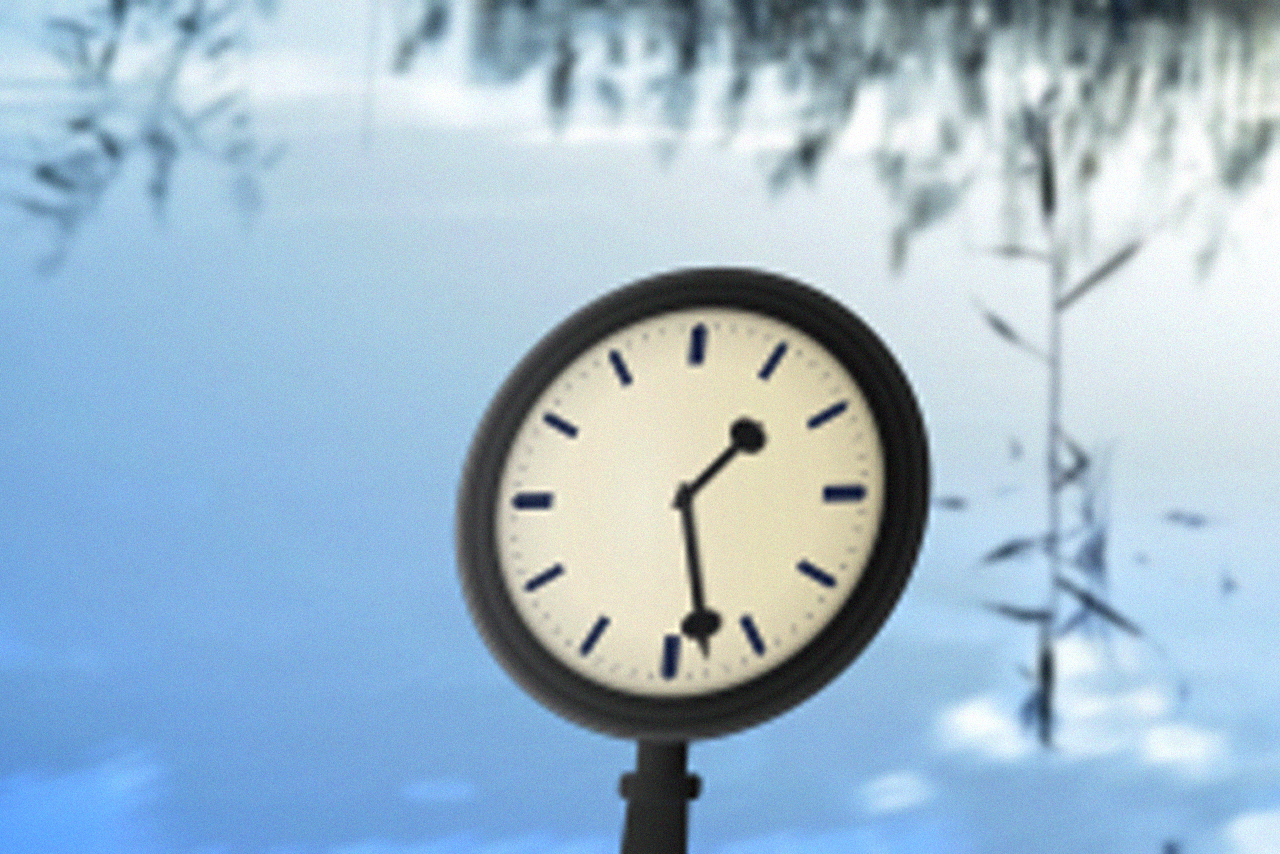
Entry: 1.28
